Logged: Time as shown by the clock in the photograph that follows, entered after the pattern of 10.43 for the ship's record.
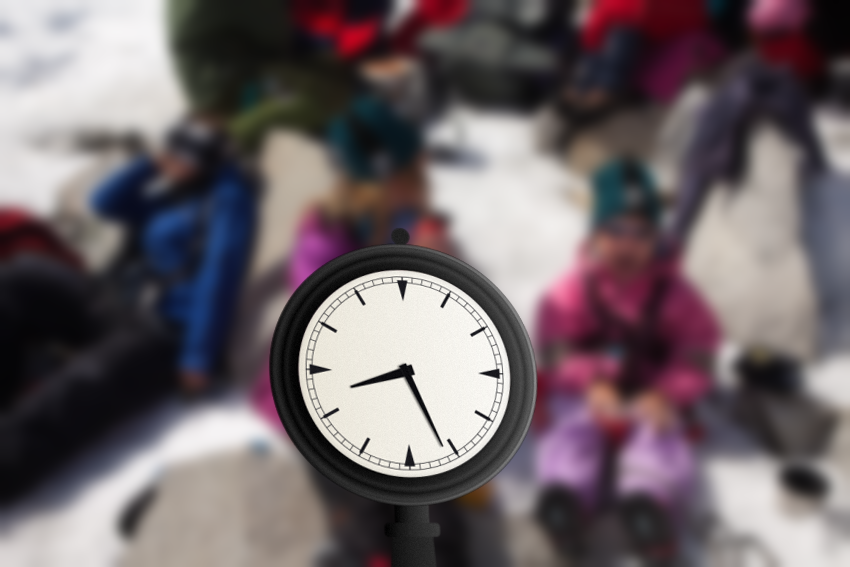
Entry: 8.26
